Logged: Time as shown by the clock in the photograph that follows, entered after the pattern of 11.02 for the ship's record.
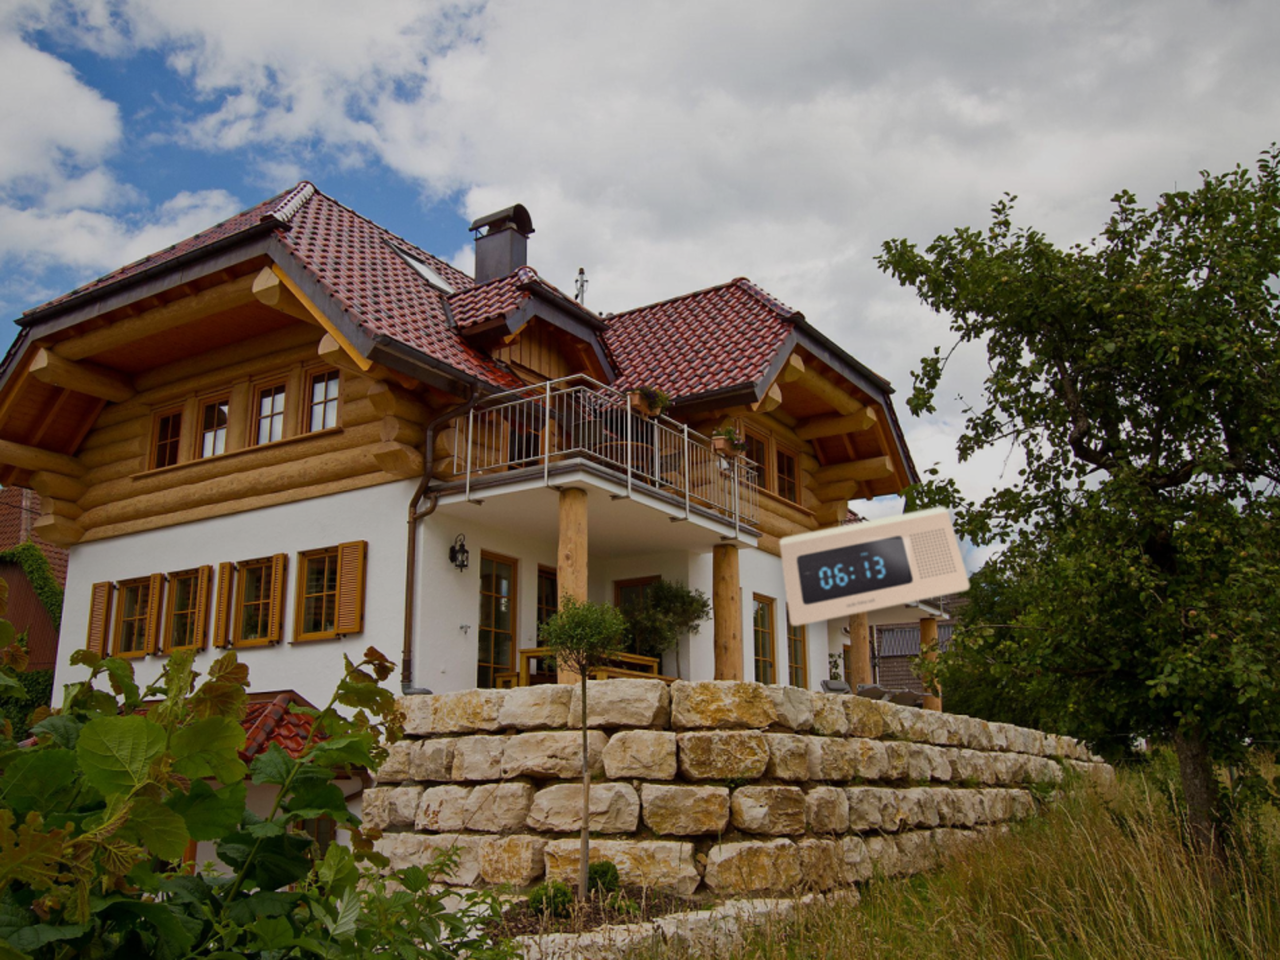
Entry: 6.13
